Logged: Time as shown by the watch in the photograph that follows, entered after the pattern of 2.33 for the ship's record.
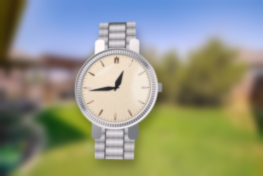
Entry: 12.44
